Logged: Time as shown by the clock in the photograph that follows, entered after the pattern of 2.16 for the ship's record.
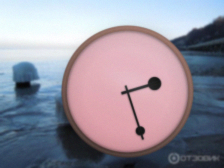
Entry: 2.27
